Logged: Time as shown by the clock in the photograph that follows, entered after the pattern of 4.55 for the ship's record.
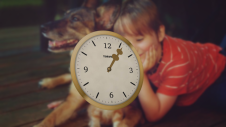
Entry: 1.06
